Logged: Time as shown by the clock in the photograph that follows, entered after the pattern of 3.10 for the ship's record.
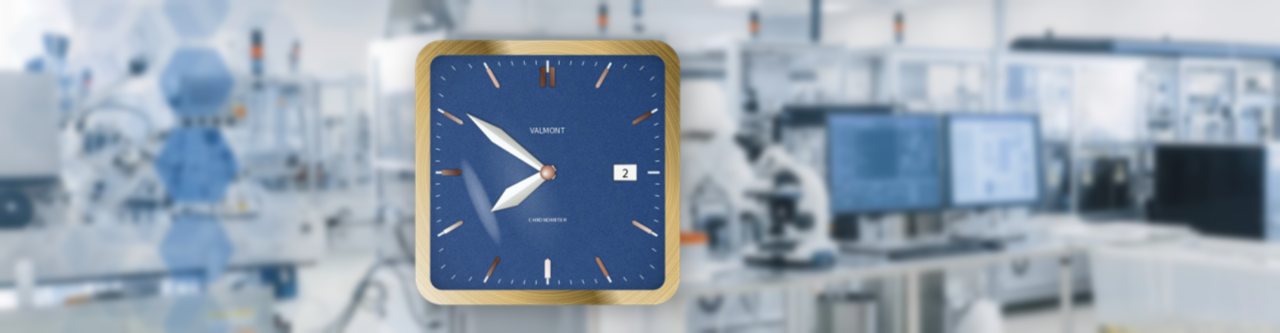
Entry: 7.51
